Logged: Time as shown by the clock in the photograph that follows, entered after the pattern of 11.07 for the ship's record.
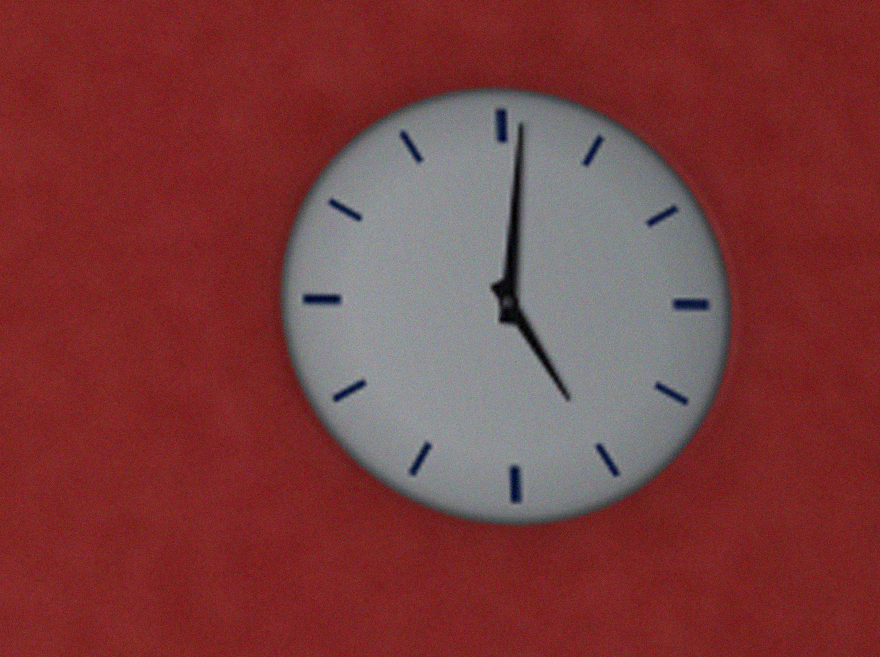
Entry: 5.01
